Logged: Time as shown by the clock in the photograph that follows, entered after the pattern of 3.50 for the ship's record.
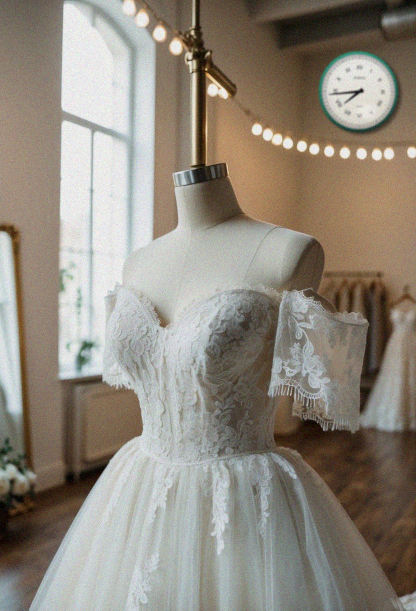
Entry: 7.44
